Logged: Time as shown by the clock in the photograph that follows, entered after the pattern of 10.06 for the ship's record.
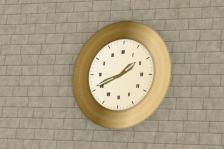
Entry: 1.41
